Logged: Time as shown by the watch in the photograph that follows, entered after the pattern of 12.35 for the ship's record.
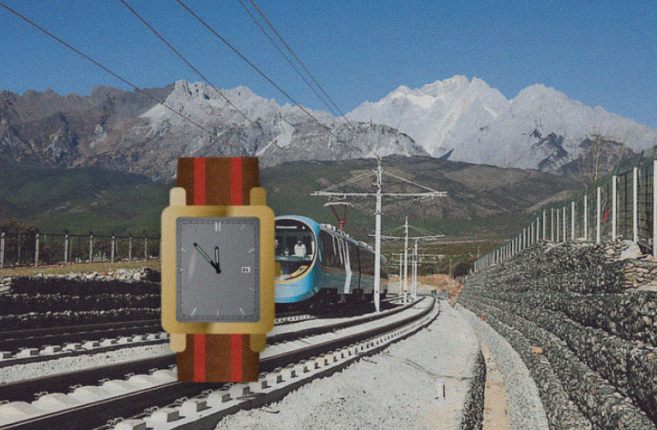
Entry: 11.53
